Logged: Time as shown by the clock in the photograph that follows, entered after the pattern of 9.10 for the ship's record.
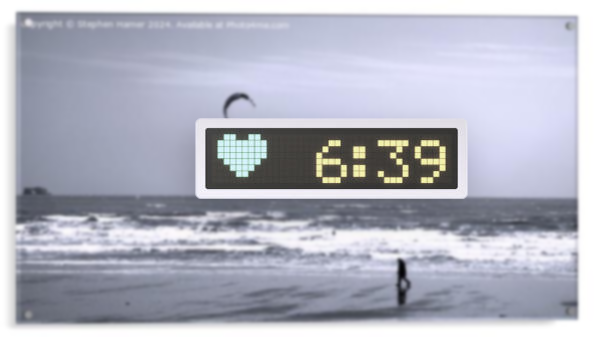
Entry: 6.39
